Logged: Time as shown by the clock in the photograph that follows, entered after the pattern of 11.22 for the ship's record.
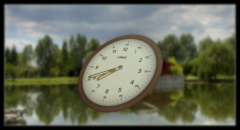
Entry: 7.41
